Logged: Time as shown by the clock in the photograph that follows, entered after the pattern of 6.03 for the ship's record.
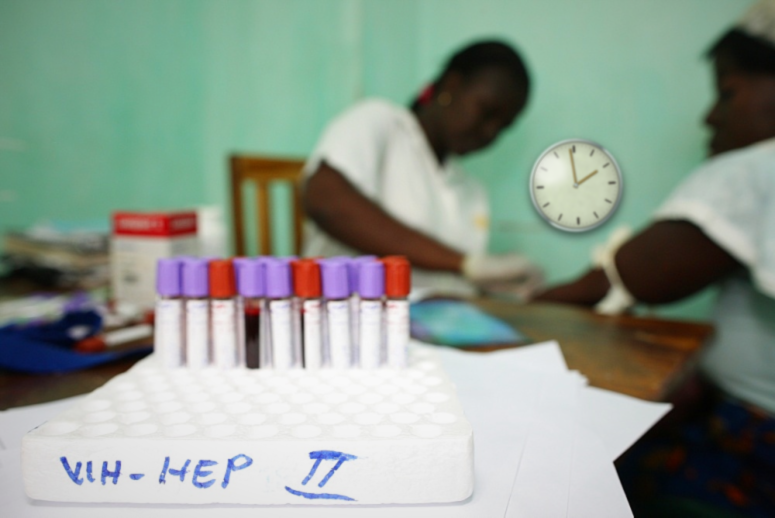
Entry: 1.59
